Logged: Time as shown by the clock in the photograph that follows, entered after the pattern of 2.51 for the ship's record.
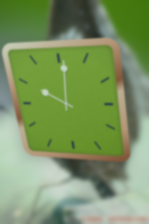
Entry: 10.01
